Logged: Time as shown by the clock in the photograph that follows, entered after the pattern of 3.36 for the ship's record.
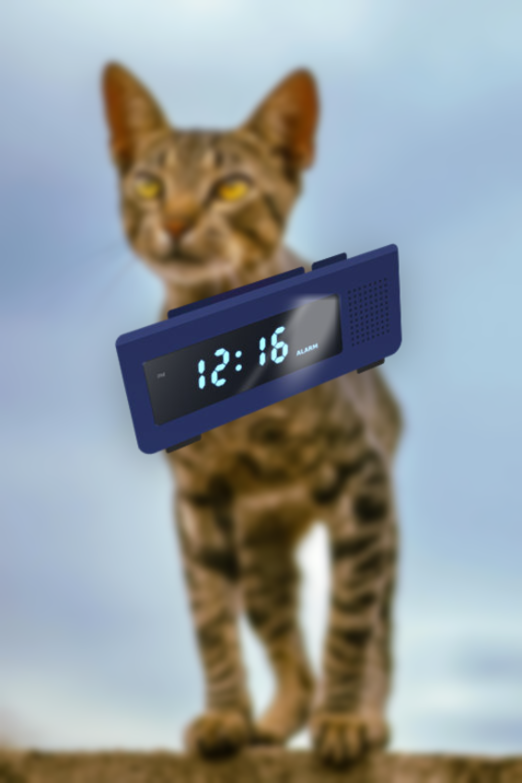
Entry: 12.16
